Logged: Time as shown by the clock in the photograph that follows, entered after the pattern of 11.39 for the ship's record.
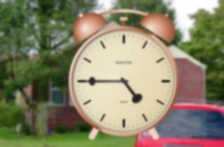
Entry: 4.45
